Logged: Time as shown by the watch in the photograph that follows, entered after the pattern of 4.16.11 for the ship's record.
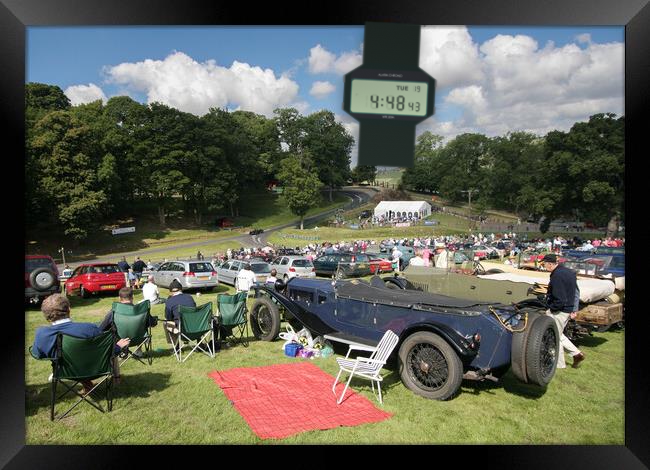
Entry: 4.48.43
